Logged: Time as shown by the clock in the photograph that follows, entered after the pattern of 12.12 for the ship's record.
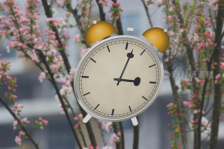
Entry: 3.02
